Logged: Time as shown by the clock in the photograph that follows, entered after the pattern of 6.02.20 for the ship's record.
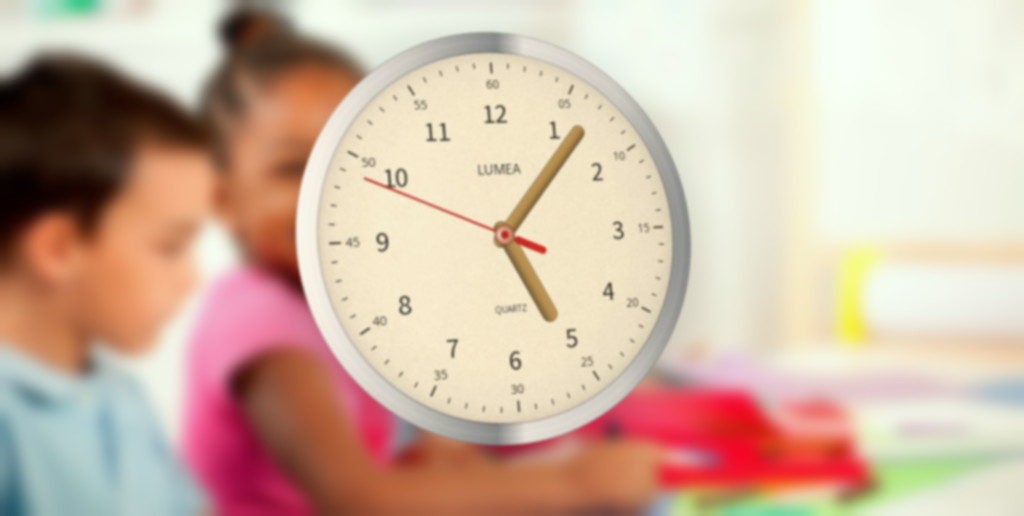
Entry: 5.06.49
